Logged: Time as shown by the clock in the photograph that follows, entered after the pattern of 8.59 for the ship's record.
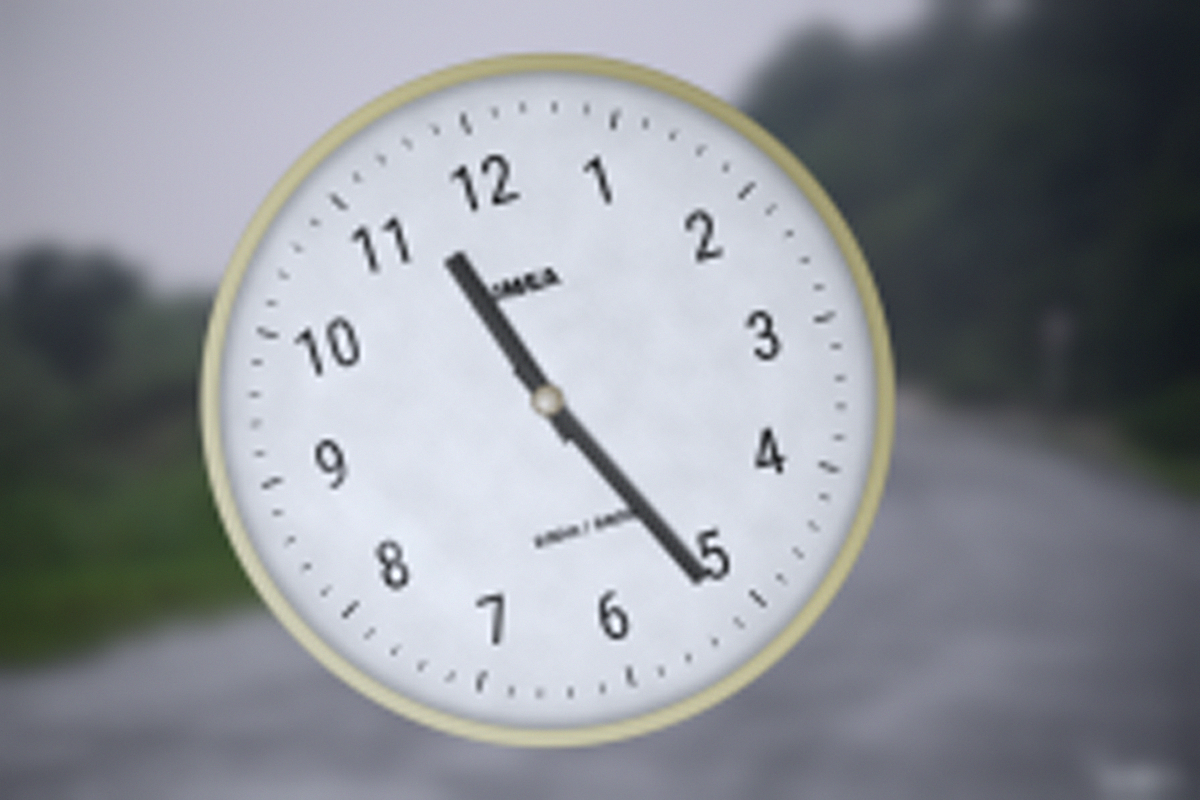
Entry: 11.26
